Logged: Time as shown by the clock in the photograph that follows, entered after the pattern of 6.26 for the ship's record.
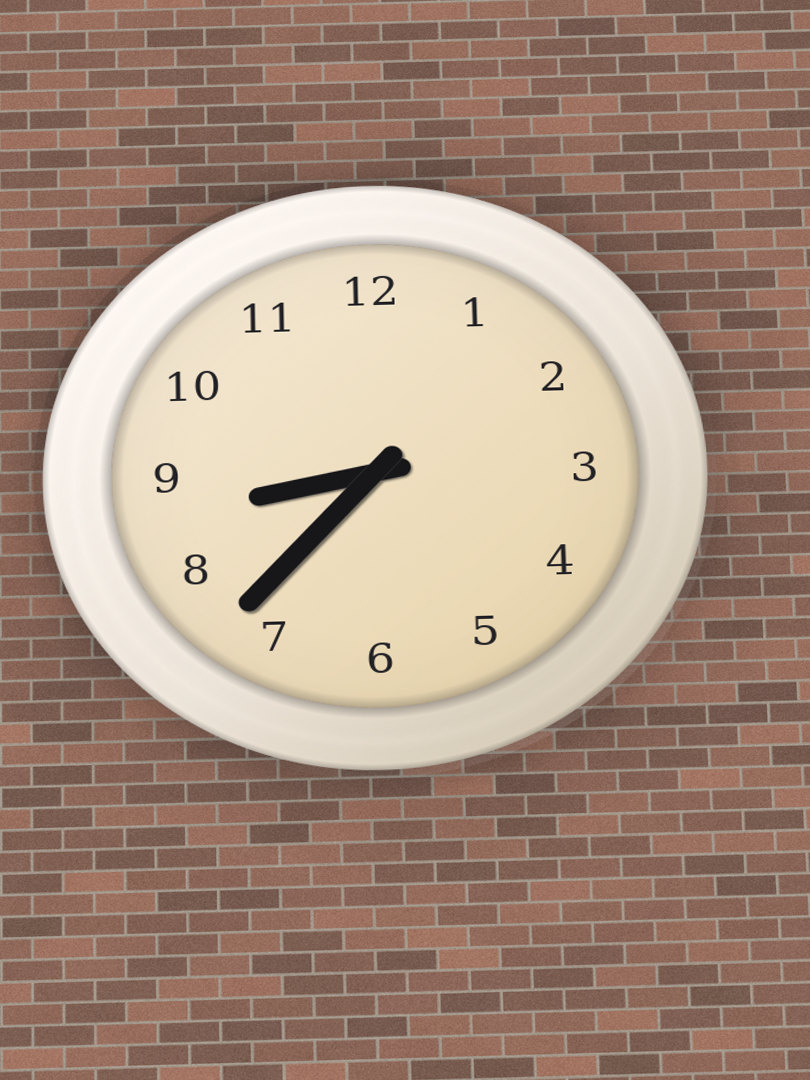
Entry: 8.37
